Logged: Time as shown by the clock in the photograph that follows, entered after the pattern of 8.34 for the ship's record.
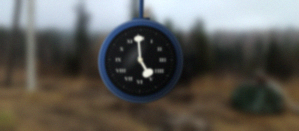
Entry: 4.59
